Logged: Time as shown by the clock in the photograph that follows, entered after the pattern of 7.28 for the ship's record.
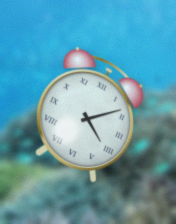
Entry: 4.08
